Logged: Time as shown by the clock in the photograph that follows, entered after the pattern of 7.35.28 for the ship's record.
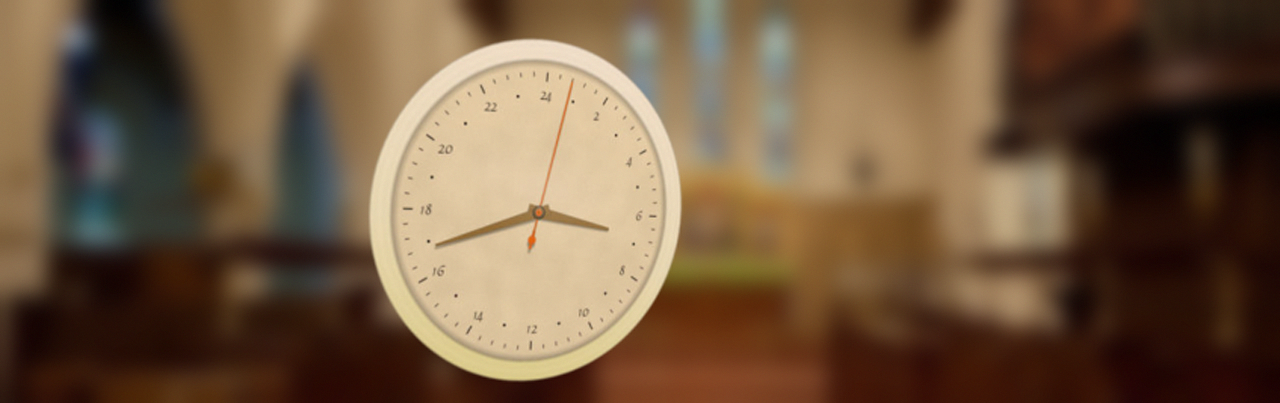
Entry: 6.42.02
